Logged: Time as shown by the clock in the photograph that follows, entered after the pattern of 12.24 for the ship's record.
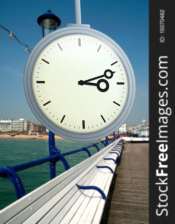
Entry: 3.12
